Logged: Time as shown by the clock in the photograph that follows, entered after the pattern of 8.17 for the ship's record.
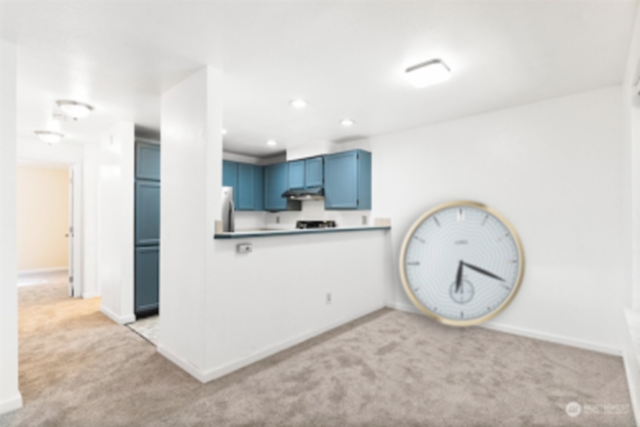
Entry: 6.19
